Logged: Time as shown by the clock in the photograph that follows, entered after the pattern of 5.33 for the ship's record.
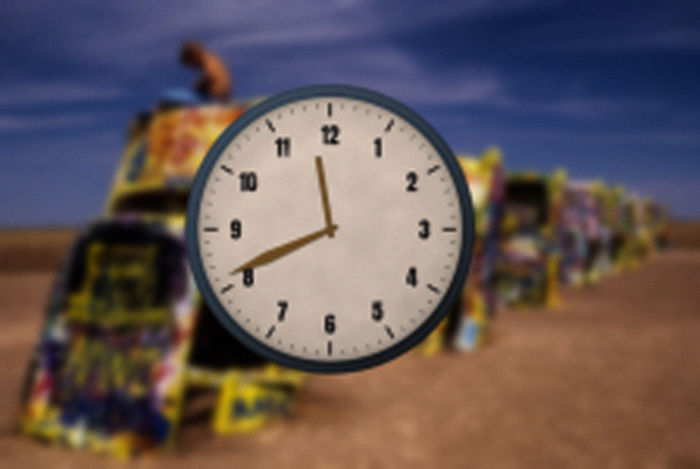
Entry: 11.41
